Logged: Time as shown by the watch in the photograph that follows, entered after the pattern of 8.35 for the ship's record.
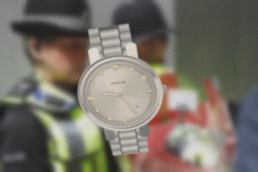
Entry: 9.25
